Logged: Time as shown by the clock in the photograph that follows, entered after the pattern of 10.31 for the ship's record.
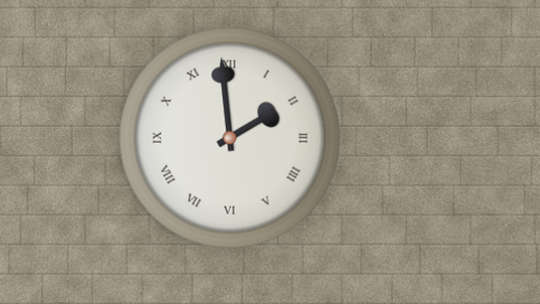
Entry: 1.59
